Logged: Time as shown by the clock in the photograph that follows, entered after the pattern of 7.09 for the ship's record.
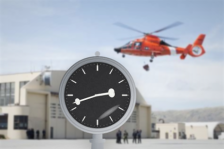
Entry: 2.42
